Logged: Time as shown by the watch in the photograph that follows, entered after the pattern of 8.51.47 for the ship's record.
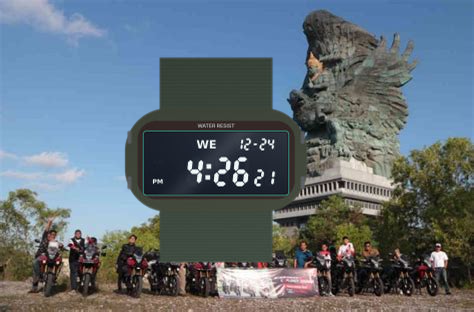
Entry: 4.26.21
